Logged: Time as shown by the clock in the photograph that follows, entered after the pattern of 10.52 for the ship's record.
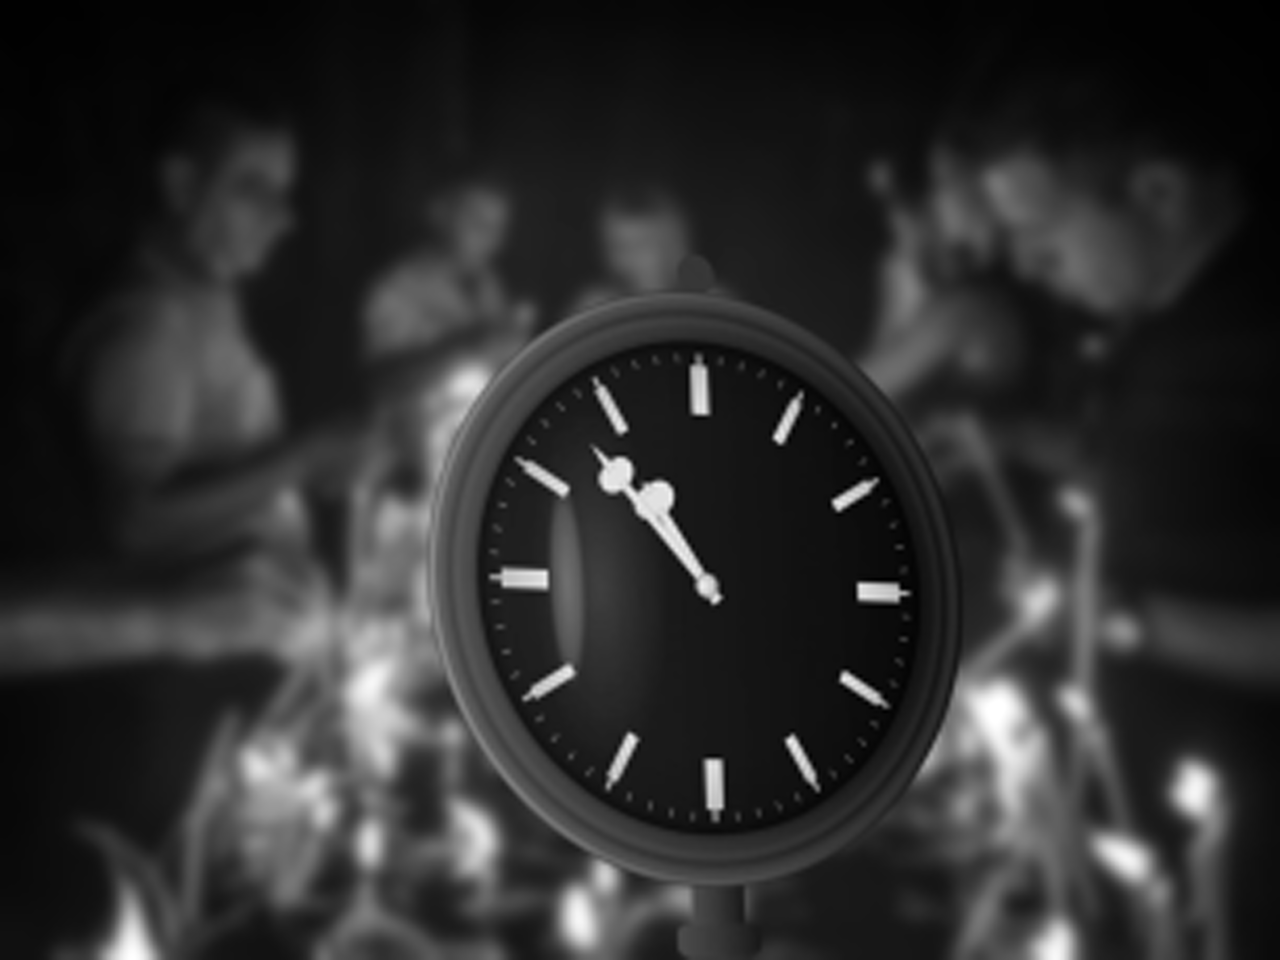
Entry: 10.53
